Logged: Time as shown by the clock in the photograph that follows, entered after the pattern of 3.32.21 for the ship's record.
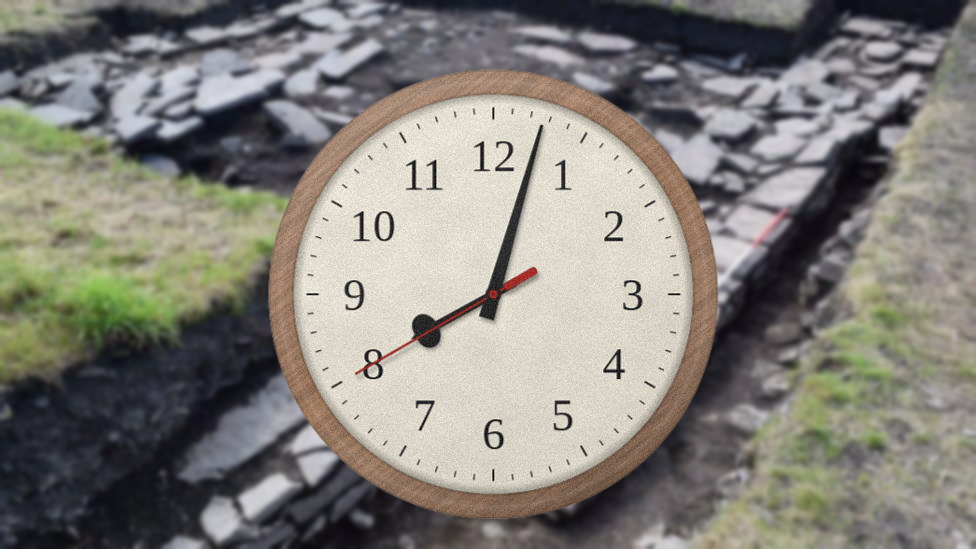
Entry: 8.02.40
